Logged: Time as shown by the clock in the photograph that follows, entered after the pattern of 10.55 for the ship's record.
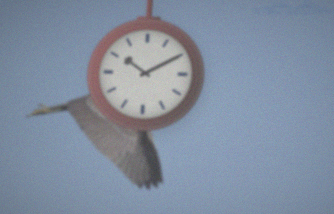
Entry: 10.10
